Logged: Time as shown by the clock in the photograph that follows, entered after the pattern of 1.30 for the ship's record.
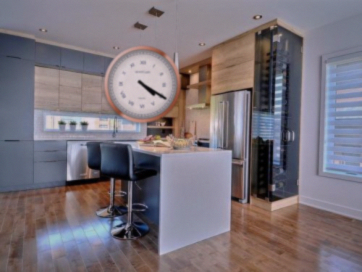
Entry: 4.20
